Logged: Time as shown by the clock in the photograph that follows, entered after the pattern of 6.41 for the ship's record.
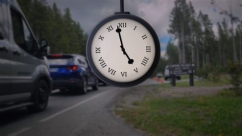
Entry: 4.58
